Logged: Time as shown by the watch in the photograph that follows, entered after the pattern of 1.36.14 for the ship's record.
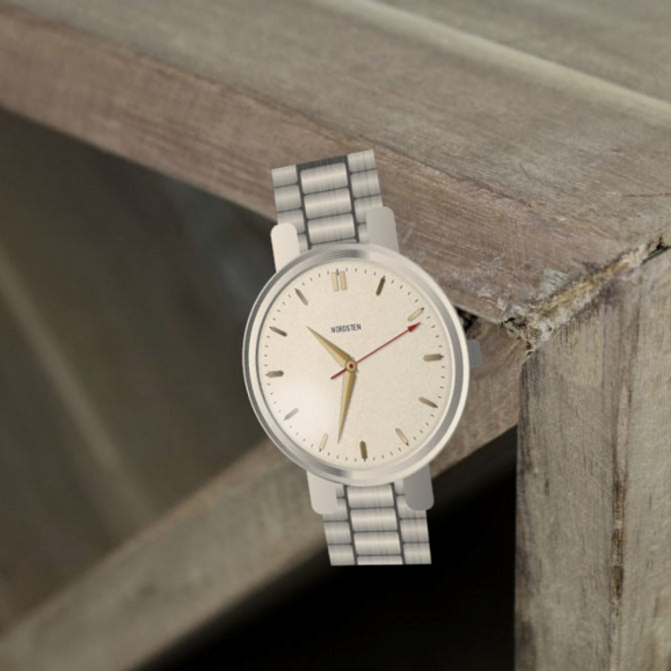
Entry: 10.33.11
